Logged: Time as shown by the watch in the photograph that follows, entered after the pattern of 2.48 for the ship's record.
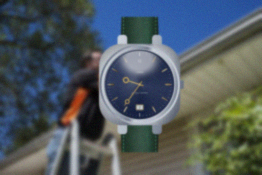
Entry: 9.36
